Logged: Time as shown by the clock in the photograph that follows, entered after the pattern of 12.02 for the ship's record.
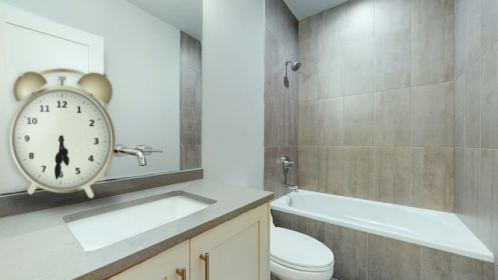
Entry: 5.31
